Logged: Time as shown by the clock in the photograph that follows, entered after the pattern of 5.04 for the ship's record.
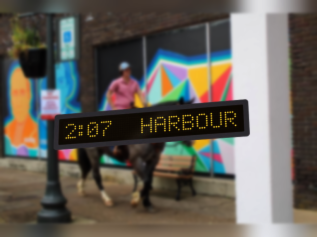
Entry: 2.07
